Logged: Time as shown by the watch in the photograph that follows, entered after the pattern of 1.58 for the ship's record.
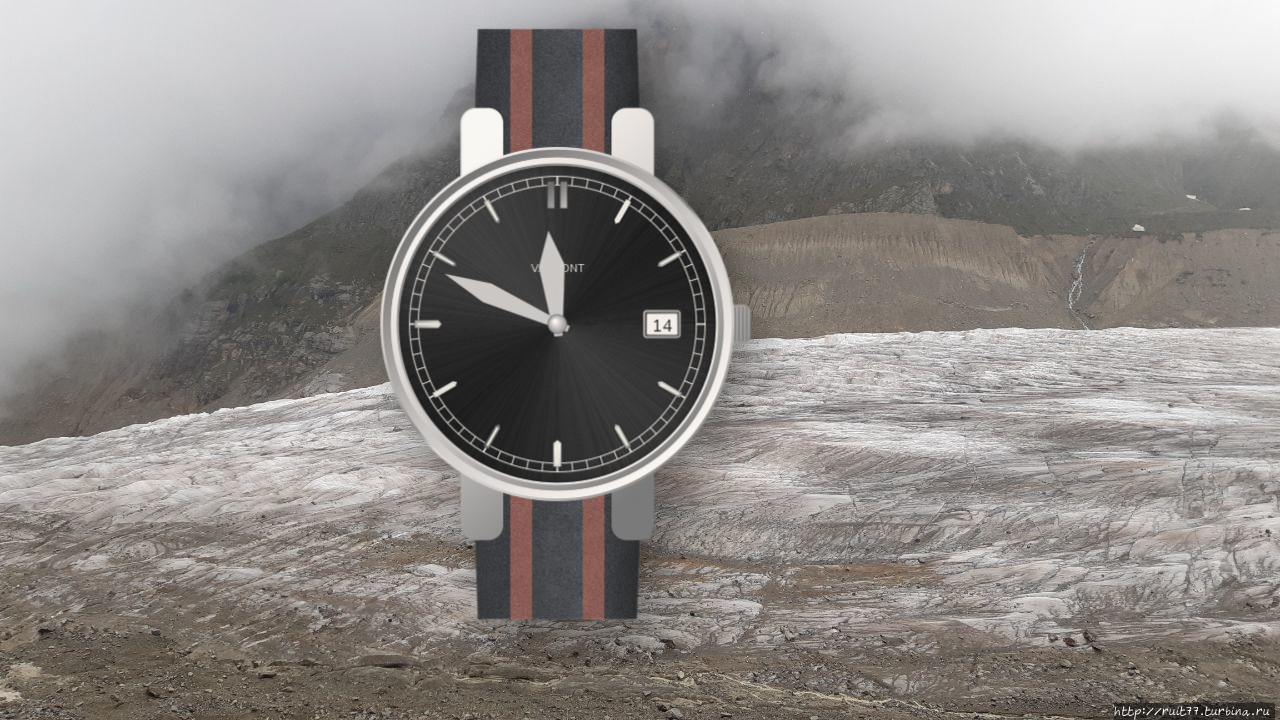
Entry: 11.49
